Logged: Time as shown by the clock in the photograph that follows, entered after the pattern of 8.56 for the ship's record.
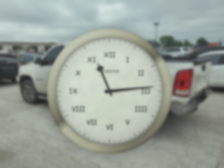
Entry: 11.14
